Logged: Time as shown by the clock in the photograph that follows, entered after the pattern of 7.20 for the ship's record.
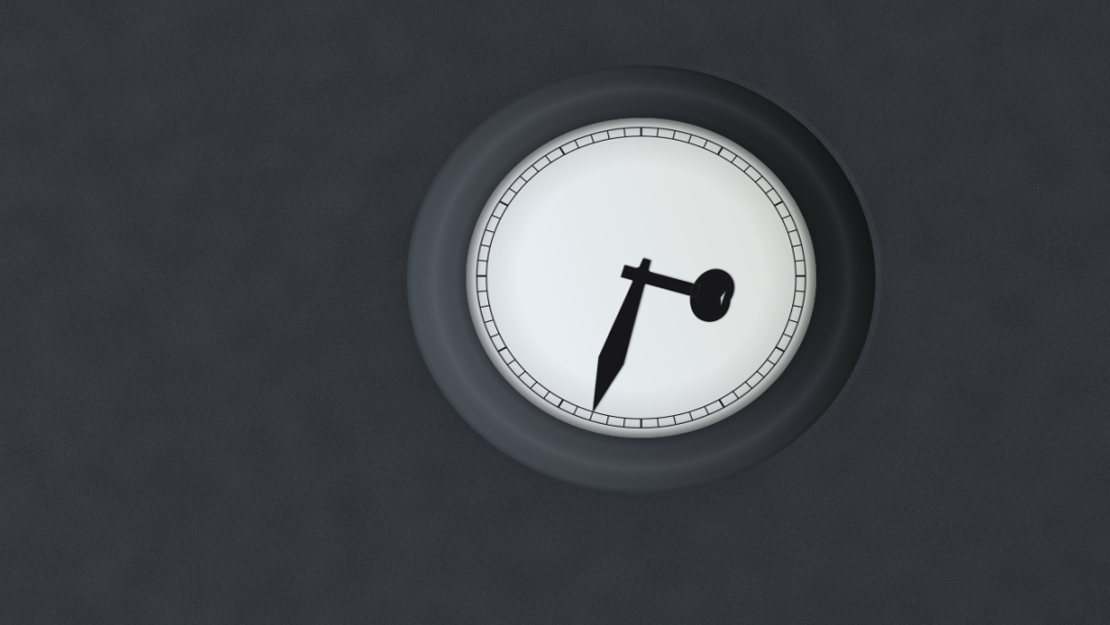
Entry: 3.33
